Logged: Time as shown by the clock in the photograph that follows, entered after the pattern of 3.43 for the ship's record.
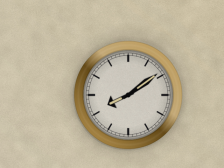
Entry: 8.09
